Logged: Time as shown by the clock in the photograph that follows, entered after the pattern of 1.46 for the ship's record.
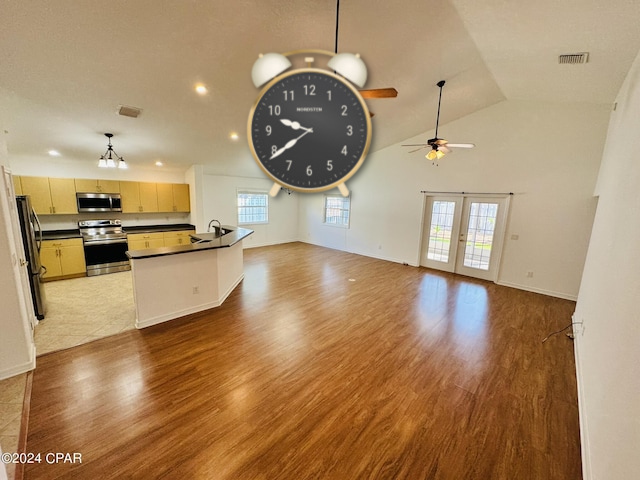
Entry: 9.39
